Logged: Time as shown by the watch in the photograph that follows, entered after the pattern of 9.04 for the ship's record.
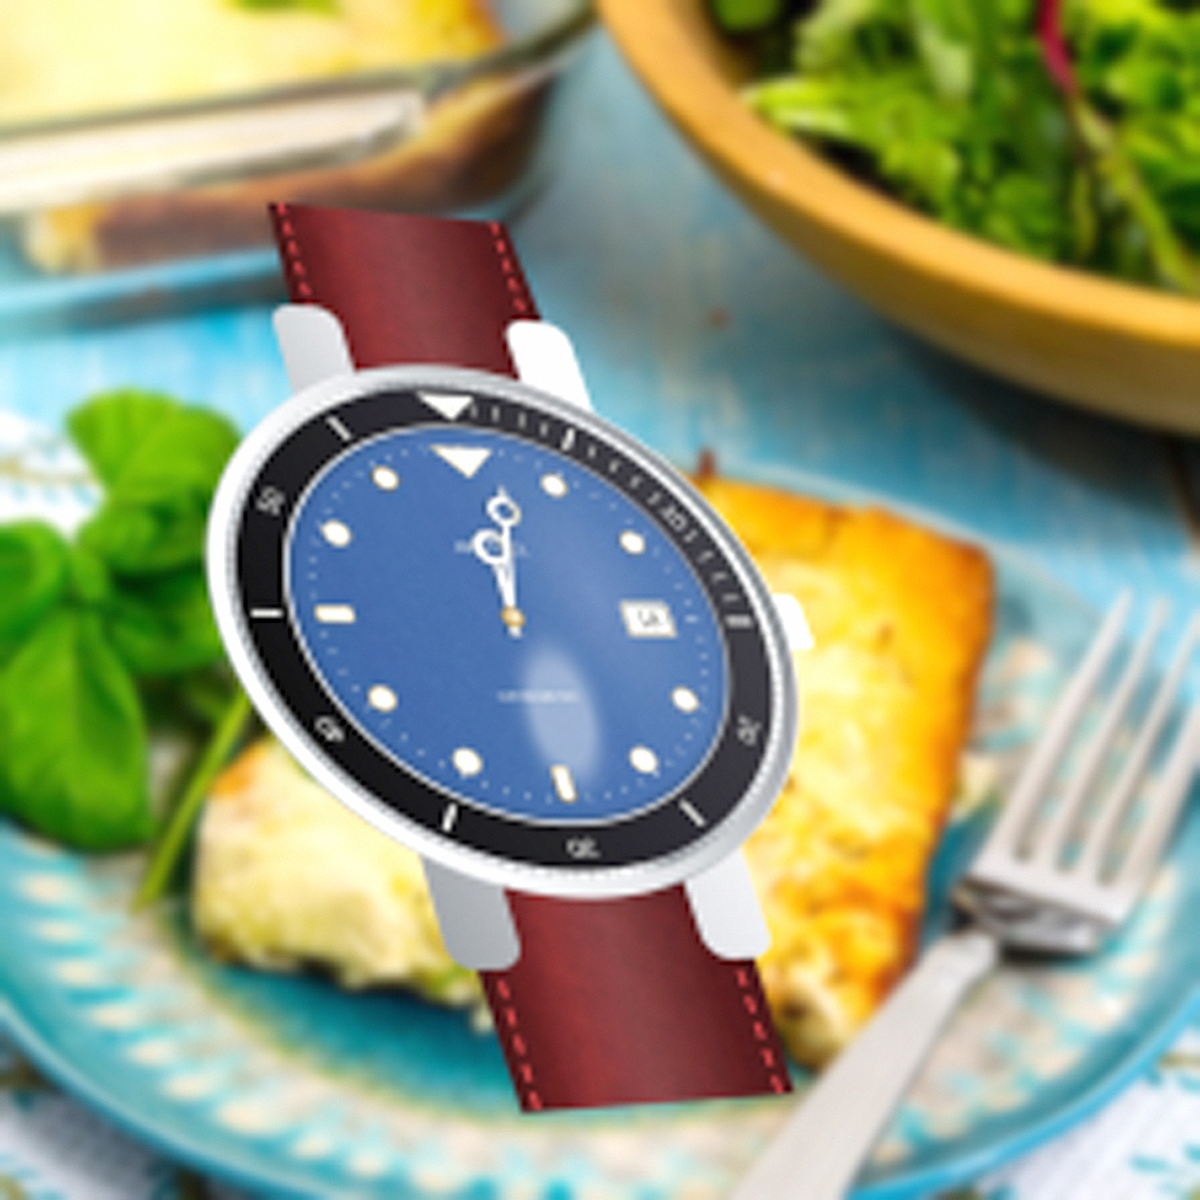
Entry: 12.02
